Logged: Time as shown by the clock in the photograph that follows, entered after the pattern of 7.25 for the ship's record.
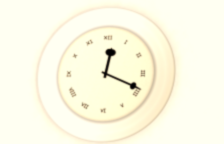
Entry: 12.19
